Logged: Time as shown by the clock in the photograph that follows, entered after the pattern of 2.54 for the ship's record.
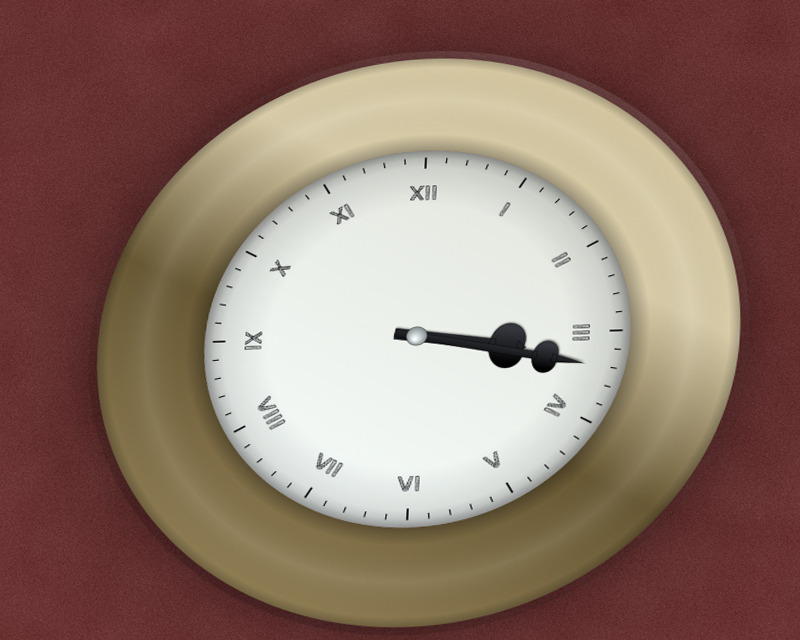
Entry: 3.17
